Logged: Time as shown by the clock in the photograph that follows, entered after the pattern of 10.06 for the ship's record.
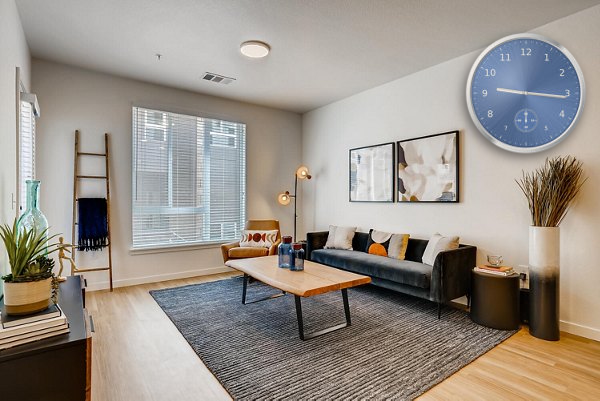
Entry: 9.16
